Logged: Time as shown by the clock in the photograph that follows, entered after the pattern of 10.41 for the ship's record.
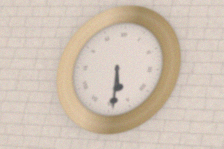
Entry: 5.29
